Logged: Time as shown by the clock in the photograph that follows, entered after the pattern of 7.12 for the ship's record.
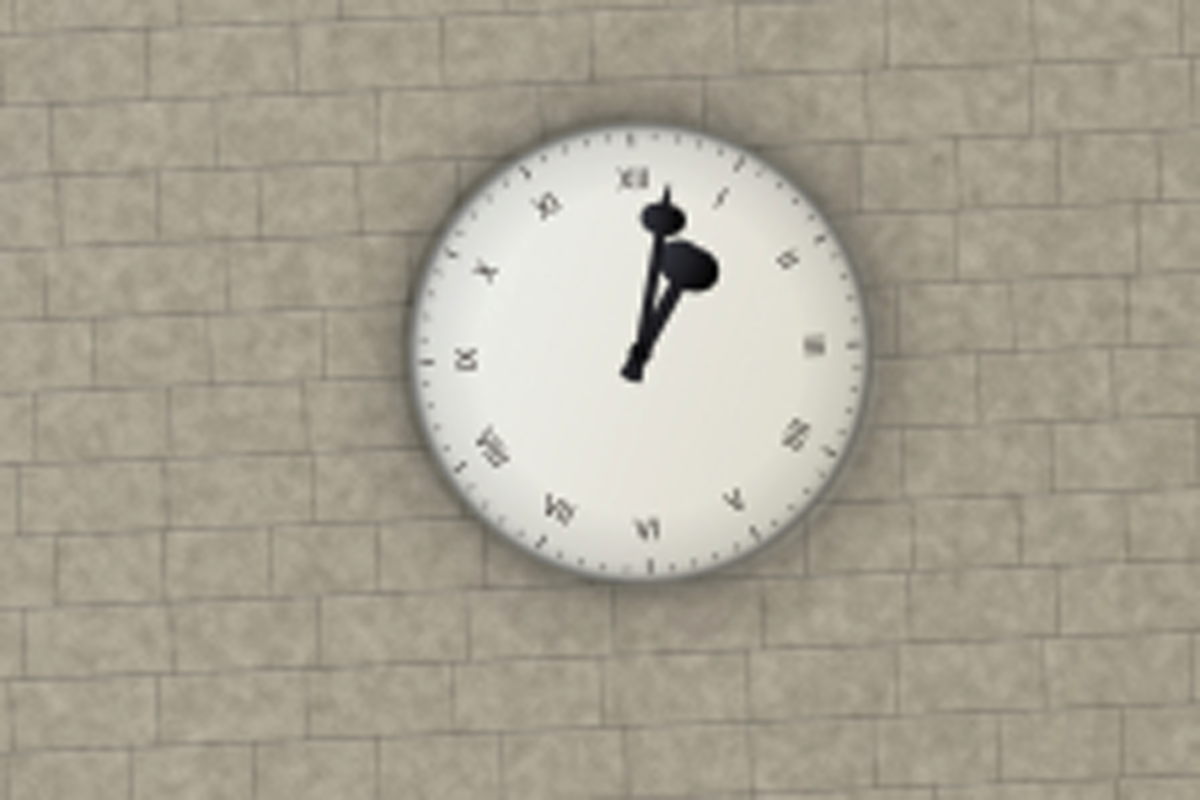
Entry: 1.02
